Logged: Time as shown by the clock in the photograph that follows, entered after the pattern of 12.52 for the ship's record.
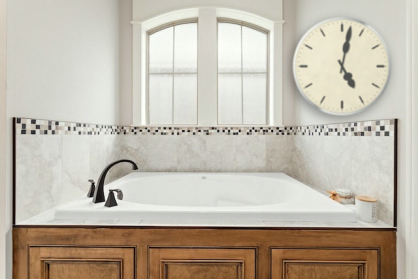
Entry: 5.02
